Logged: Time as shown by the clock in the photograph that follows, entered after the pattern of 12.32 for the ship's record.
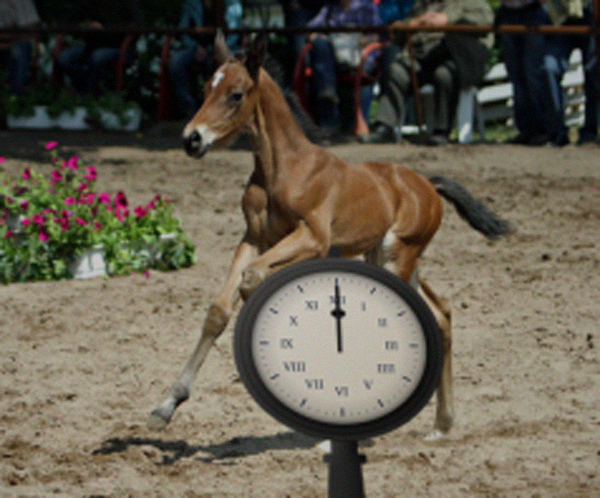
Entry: 12.00
